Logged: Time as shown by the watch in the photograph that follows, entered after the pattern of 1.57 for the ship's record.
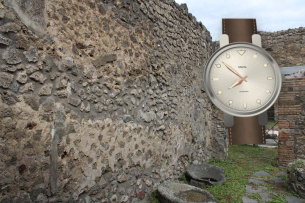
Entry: 7.52
